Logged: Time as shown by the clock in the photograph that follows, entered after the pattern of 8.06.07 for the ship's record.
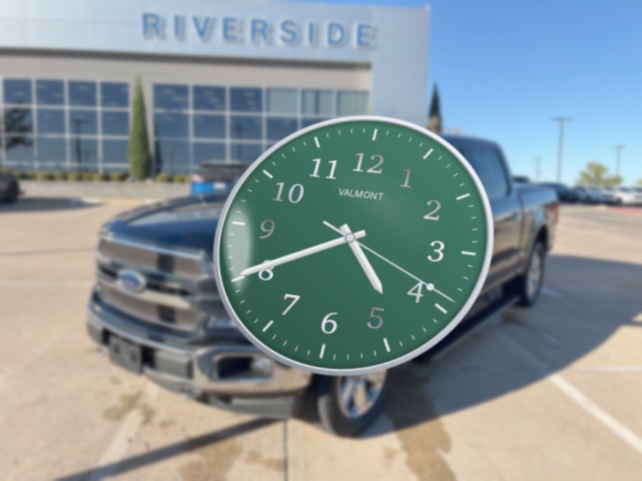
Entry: 4.40.19
